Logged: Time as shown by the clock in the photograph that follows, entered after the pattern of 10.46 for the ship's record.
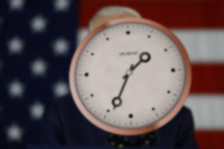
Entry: 1.34
